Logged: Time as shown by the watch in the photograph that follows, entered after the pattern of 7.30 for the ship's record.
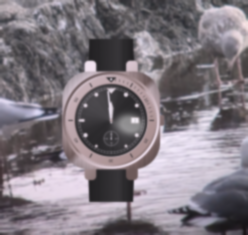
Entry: 11.59
